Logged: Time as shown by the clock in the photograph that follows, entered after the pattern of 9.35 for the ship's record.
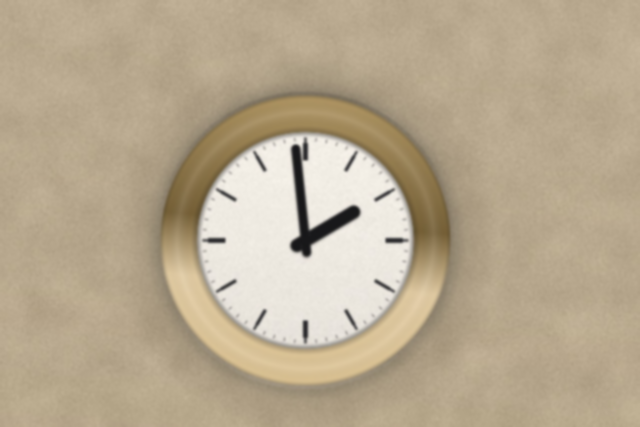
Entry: 1.59
